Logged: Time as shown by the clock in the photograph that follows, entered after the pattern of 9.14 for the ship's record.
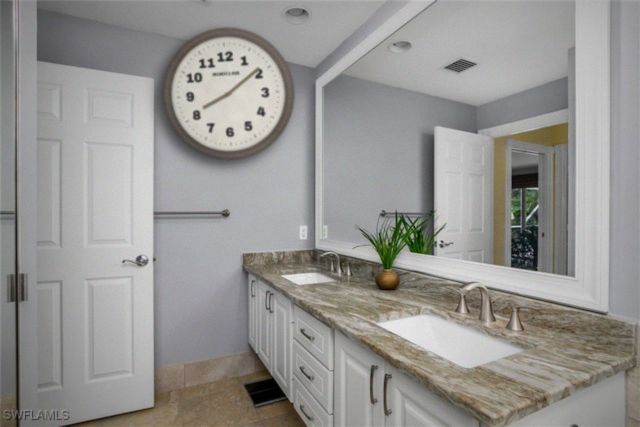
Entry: 8.09
